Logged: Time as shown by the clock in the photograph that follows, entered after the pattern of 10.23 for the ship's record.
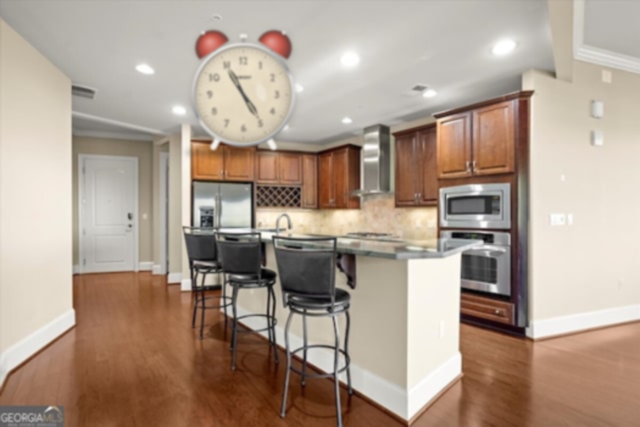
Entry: 4.55
